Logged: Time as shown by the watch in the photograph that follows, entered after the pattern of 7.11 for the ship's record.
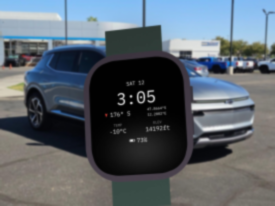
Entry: 3.05
